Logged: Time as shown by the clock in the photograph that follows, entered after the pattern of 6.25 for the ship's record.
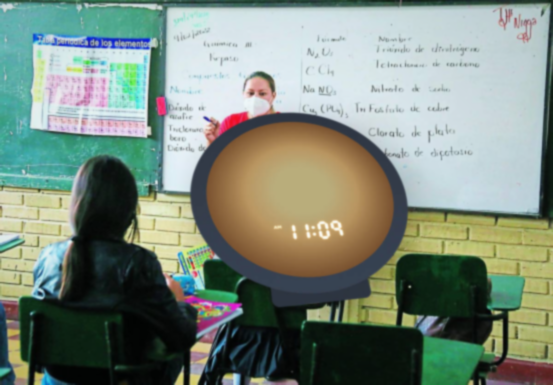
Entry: 11.09
